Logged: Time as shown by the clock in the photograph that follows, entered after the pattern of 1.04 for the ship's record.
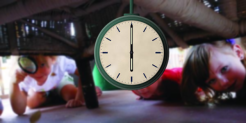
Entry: 6.00
